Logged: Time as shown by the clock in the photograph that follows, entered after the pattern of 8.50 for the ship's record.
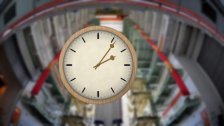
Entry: 2.06
